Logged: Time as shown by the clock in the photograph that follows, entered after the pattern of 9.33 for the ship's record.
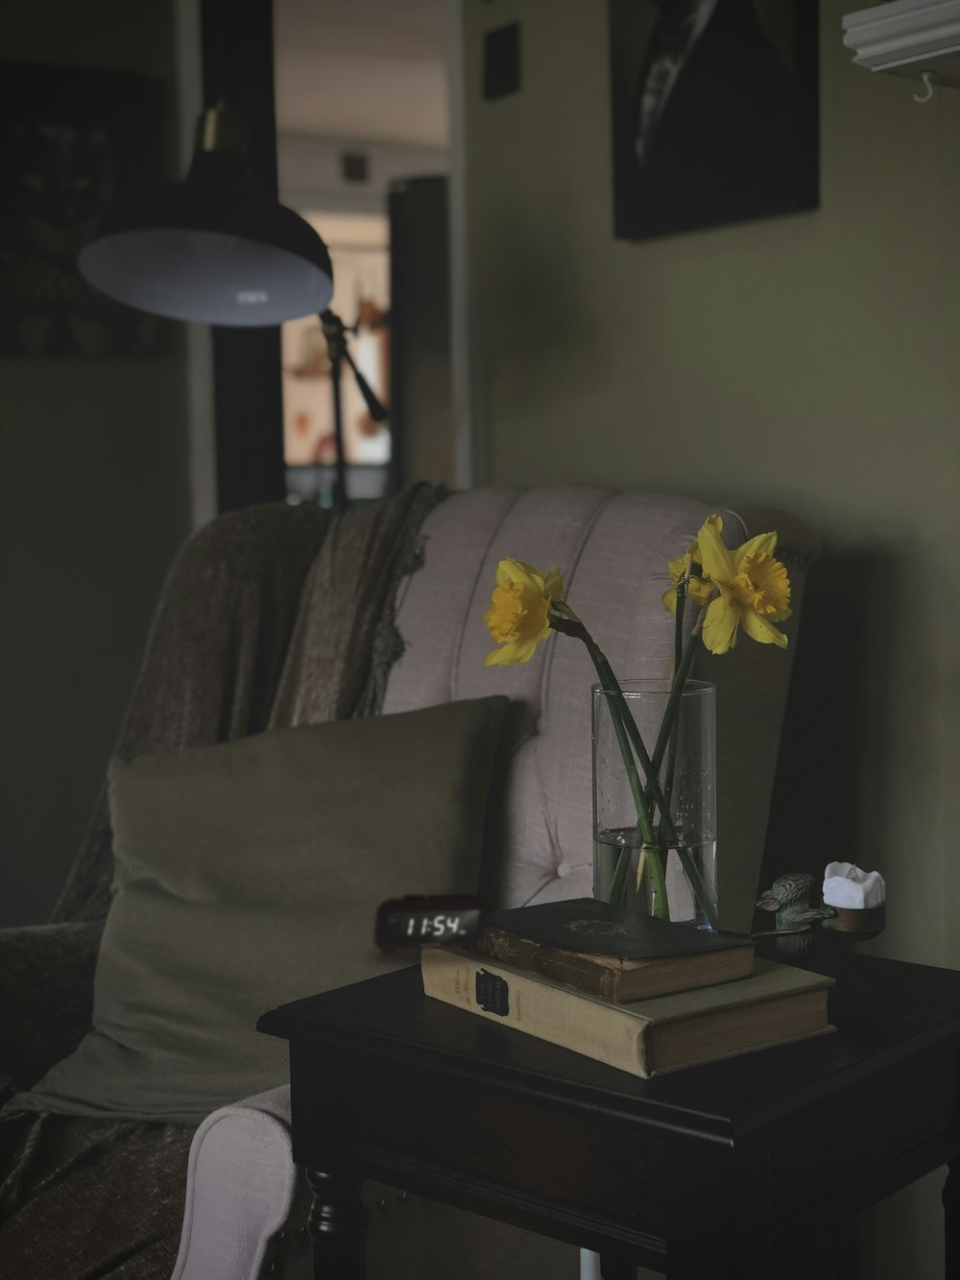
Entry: 11.54
